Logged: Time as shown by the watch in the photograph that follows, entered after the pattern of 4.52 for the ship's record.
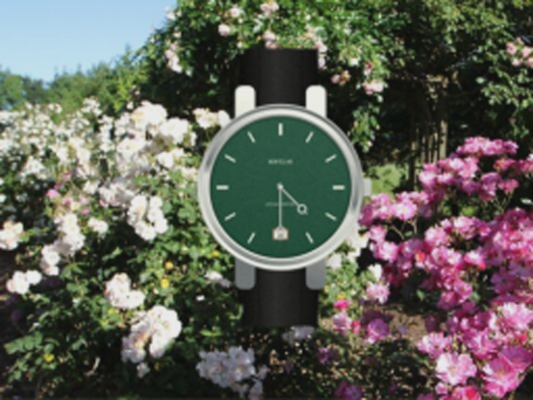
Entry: 4.30
